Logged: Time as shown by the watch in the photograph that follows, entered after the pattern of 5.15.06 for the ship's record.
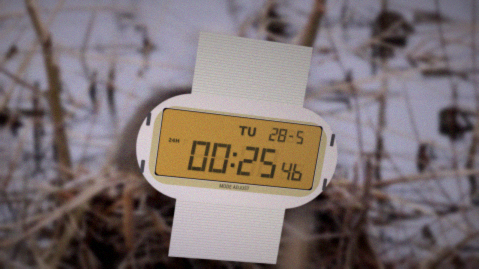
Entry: 0.25.46
